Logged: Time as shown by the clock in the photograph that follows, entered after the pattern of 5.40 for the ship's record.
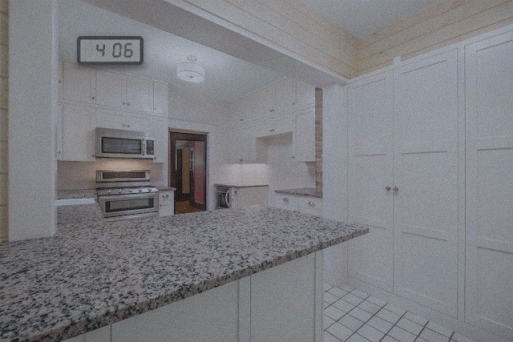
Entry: 4.06
